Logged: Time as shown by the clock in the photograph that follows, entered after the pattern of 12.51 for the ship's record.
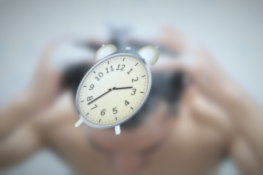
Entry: 2.38
